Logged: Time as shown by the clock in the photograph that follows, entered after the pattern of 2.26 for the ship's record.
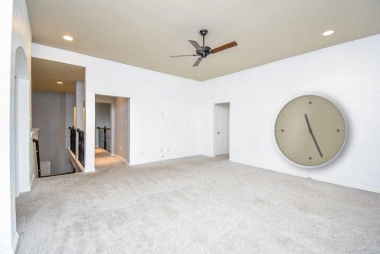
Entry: 11.26
